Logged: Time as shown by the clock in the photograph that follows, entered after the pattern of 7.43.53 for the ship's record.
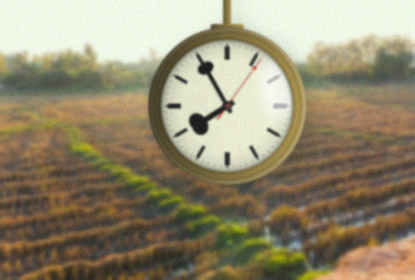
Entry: 7.55.06
